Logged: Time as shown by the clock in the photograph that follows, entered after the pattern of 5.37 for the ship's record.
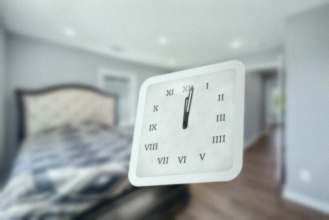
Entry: 12.01
